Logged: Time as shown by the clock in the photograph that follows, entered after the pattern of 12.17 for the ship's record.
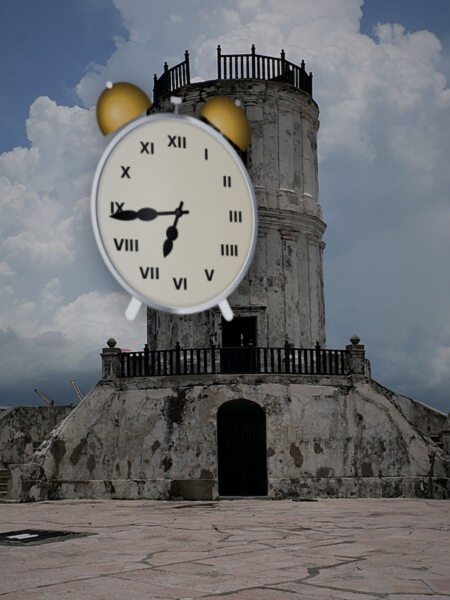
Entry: 6.44
